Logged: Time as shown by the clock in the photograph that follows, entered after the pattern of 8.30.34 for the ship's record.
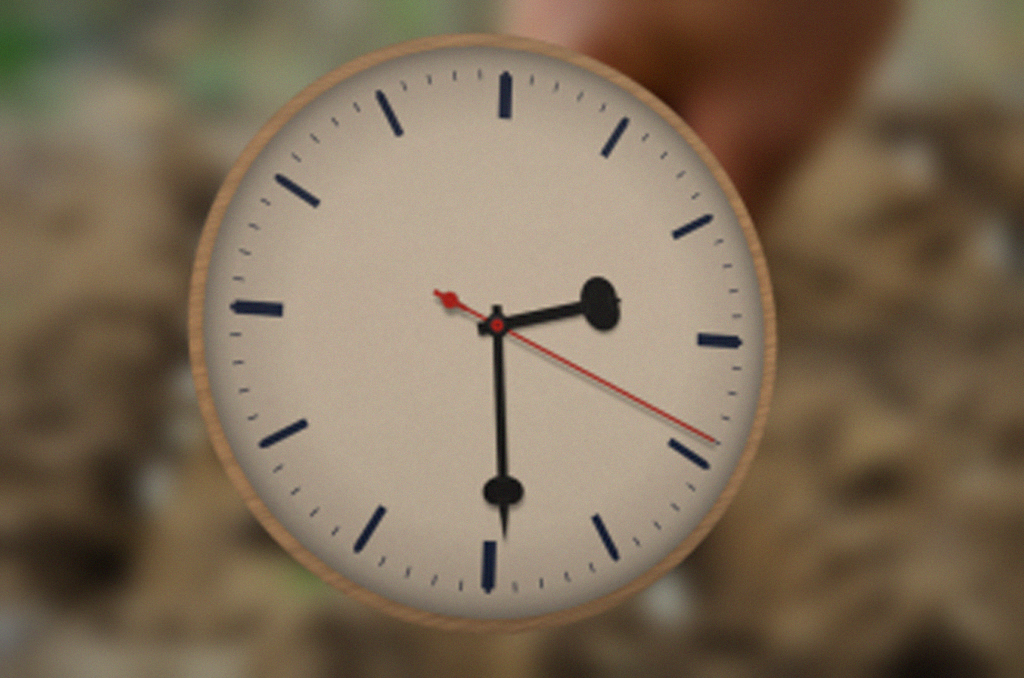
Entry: 2.29.19
